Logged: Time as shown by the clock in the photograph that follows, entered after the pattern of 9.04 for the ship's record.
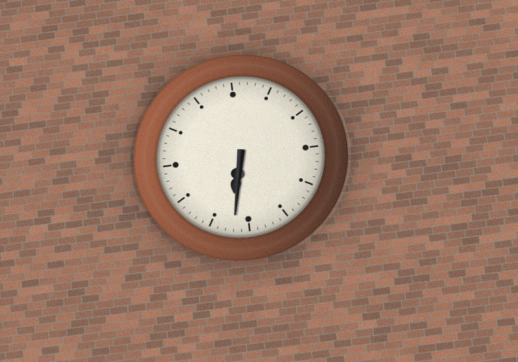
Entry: 6.32
